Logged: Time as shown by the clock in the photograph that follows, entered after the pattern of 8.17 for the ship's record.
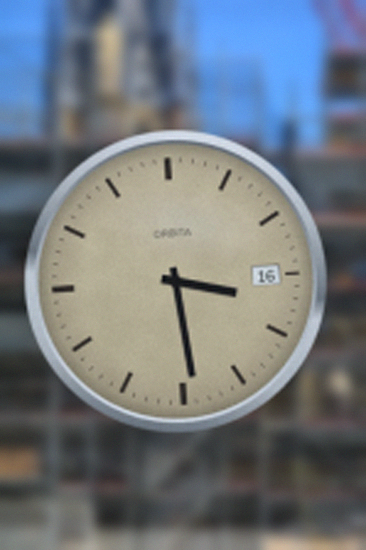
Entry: 3.29
